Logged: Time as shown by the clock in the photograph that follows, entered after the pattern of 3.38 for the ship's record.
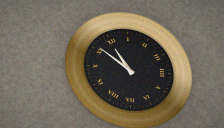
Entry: 11.56
